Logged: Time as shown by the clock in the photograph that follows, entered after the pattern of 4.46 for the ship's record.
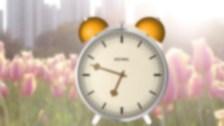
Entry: 6.48
